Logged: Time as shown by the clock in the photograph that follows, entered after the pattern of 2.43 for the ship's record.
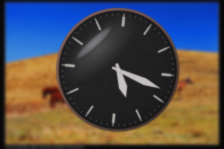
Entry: 5.18
